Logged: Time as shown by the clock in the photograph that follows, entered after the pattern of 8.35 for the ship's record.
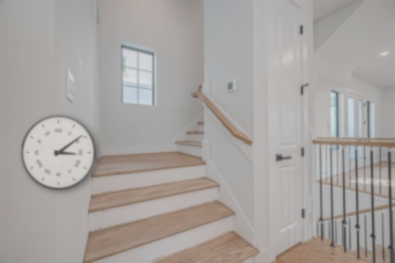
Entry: 3.09
